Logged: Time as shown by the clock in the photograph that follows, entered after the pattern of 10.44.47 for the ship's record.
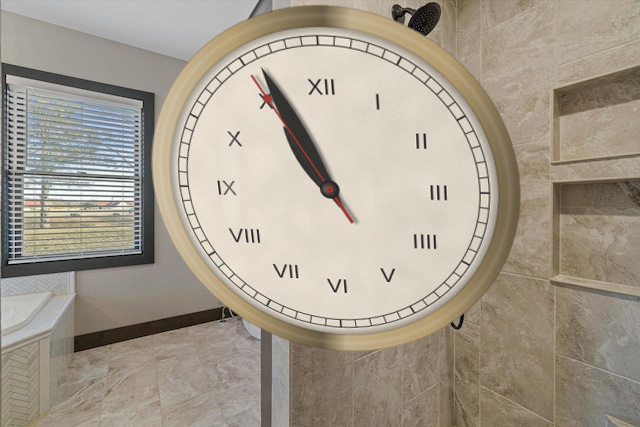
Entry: 10.55.55
